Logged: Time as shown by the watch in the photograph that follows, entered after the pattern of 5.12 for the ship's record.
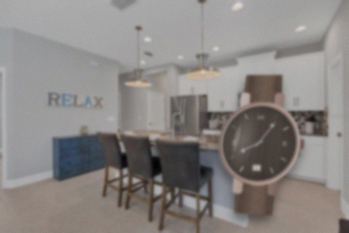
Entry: 8.06
